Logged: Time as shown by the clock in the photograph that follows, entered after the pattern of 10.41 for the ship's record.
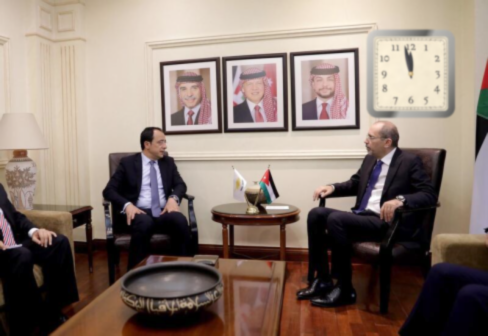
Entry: 11.58
